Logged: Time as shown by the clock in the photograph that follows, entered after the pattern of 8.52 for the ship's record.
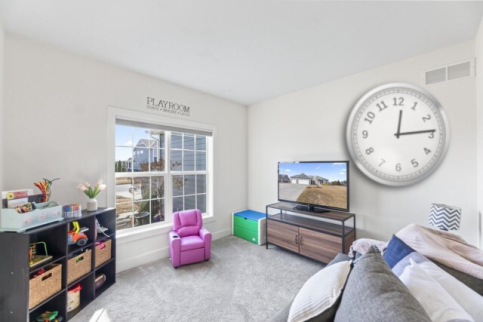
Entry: 12.14
